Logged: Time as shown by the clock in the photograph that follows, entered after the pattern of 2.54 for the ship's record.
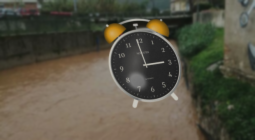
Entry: 2.59
